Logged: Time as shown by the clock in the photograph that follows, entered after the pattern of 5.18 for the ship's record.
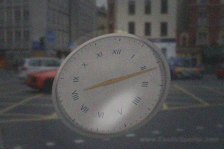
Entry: 8.11
